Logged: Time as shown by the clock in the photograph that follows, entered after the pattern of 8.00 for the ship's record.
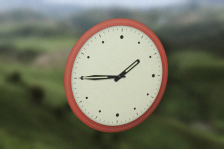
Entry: 1.45
